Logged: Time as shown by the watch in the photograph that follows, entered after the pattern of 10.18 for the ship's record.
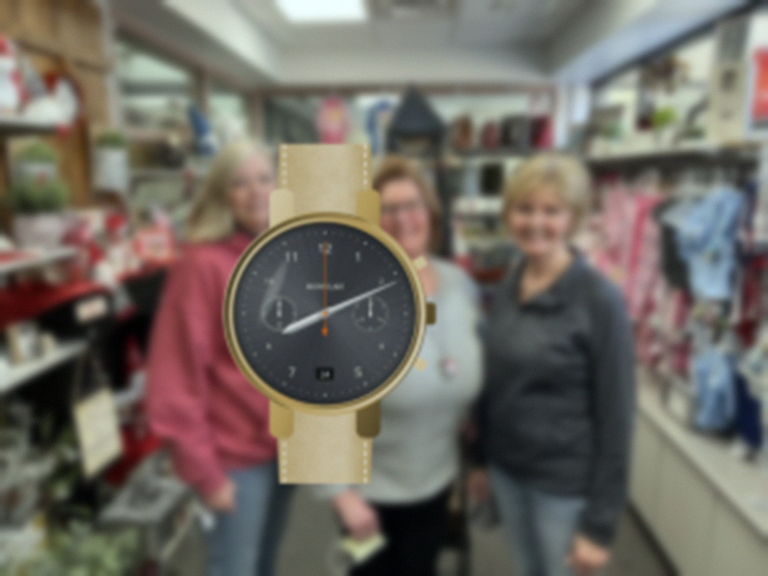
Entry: 8.11
